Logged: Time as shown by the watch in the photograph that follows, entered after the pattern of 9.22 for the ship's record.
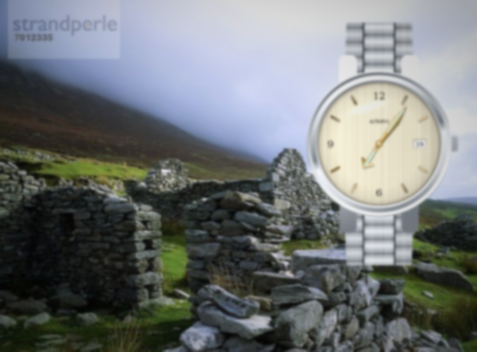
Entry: 7.06
